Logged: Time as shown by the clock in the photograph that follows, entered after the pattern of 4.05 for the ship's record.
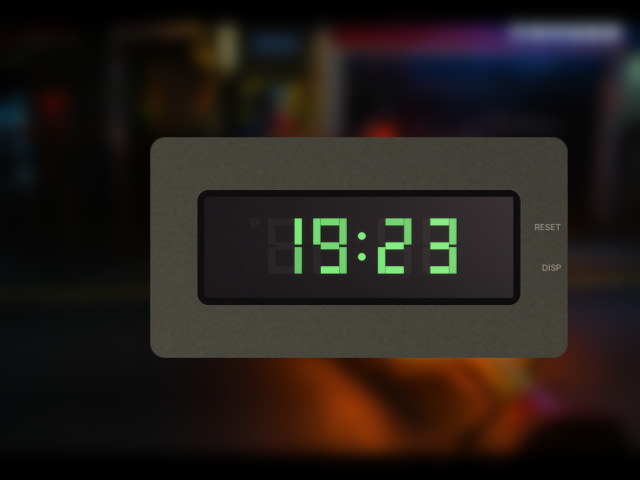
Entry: 19.23
